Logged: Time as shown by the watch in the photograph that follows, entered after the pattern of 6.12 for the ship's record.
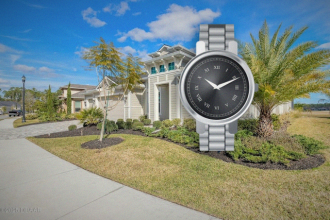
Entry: 10.11
